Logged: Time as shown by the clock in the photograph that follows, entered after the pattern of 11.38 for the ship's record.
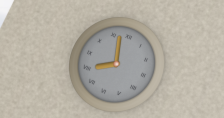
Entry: 7.57
